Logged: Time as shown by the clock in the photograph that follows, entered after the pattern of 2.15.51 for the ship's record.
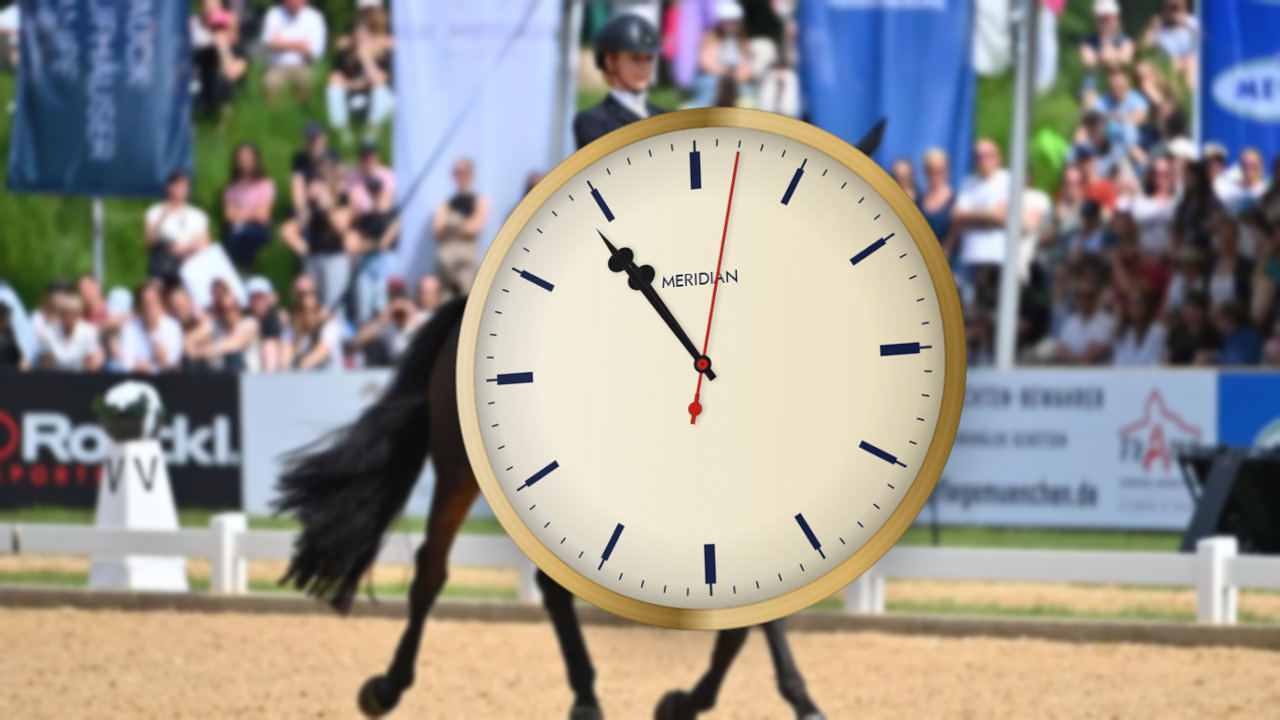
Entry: 10.54.02
